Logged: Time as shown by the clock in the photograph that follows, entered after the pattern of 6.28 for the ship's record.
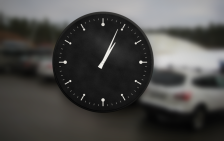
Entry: 1.04
